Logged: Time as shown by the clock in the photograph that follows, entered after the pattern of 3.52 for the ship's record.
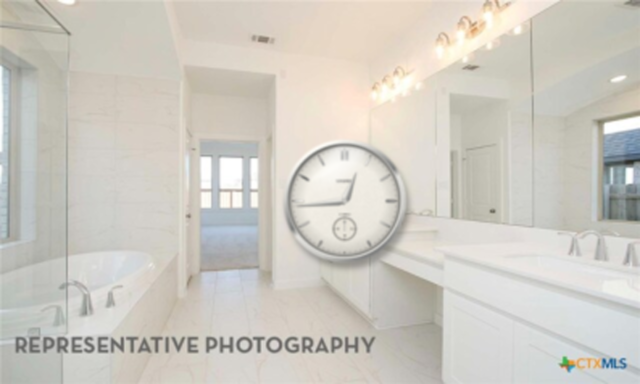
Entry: 12.44
